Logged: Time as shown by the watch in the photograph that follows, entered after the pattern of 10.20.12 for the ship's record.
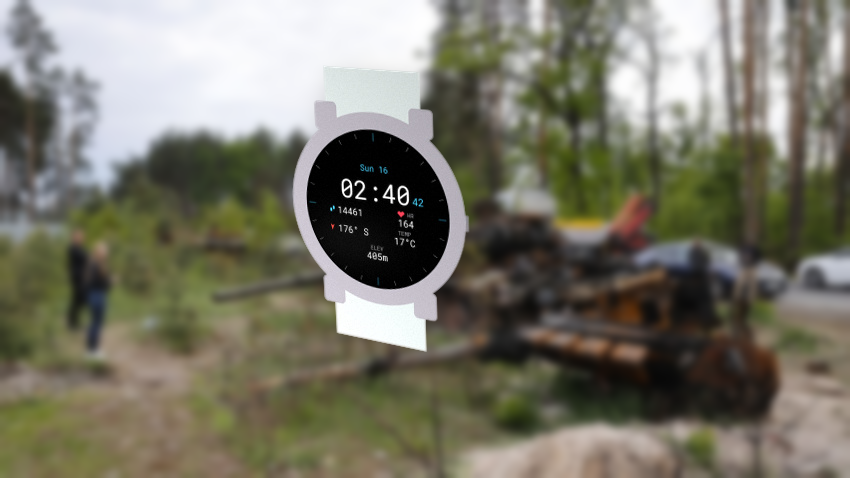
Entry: 2.40.42
